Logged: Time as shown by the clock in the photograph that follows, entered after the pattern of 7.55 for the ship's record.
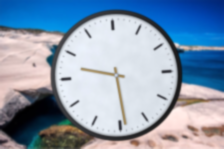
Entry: 9.29
